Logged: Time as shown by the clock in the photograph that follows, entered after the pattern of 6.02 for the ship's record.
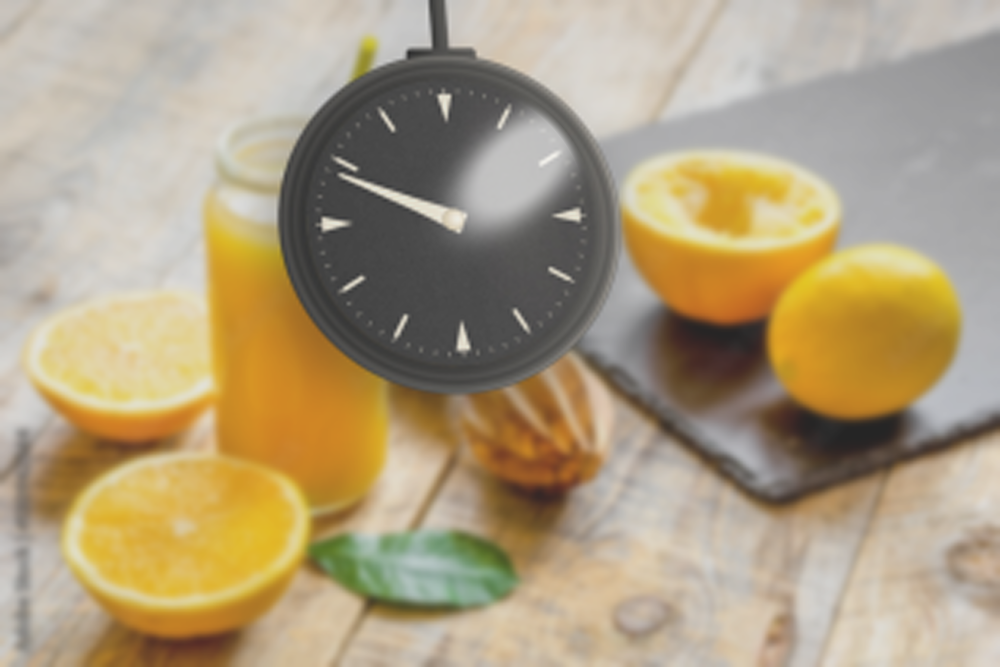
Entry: 9.49
